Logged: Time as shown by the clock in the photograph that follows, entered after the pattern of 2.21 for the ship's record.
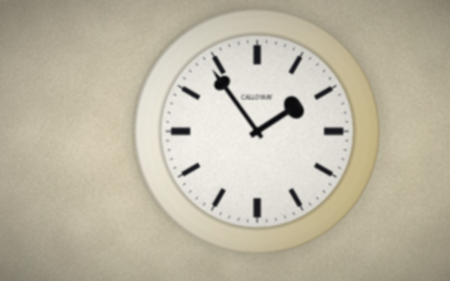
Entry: 1.54
